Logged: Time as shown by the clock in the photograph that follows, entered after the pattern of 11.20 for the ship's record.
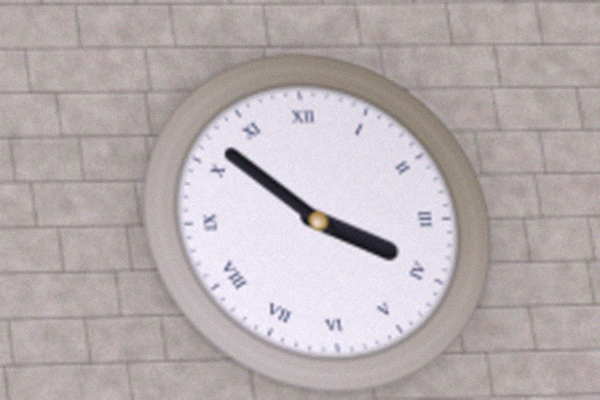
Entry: 3.52
